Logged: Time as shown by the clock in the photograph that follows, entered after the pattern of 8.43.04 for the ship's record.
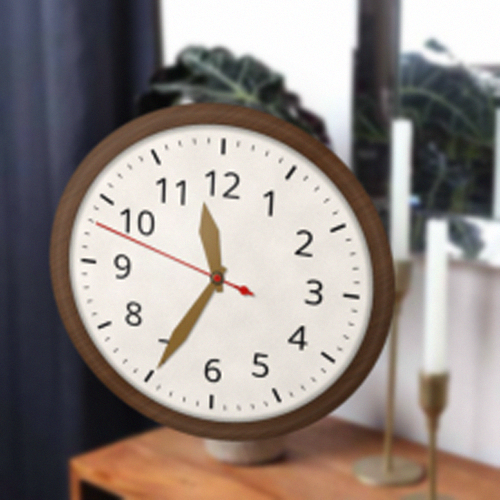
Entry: 11.34.48
